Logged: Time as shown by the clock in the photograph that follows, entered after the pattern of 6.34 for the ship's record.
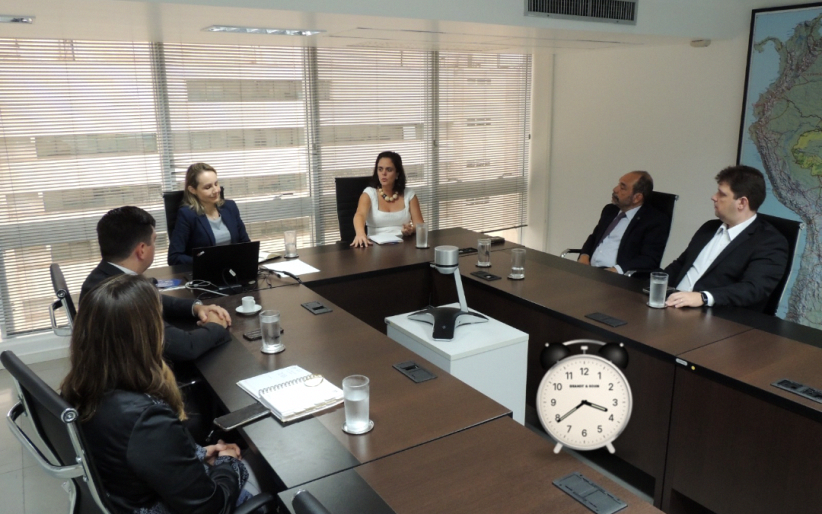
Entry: 3.39
